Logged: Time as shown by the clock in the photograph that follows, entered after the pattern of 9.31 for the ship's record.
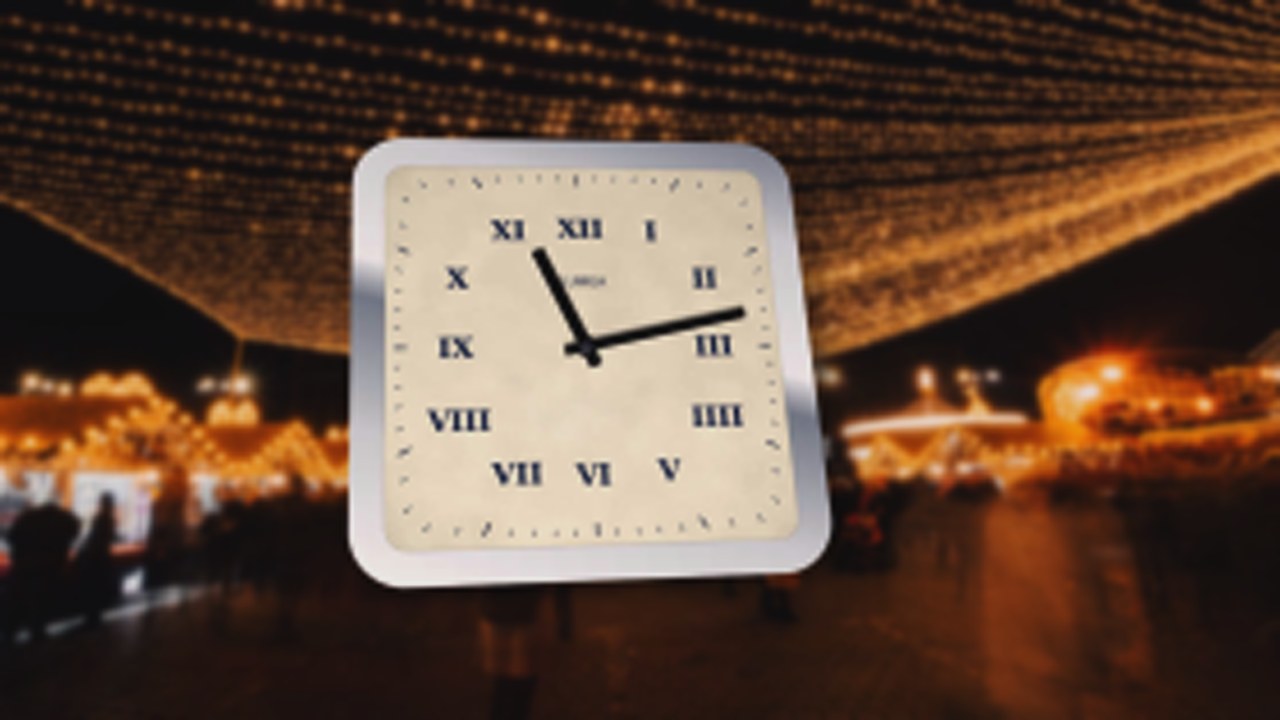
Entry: 11.13
